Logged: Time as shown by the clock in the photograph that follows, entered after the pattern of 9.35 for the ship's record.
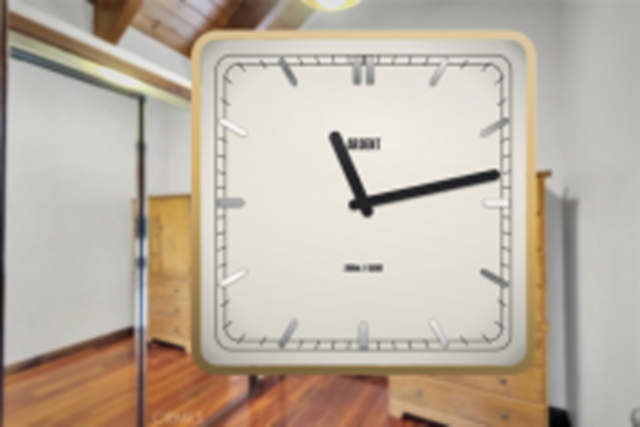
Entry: 11.13
